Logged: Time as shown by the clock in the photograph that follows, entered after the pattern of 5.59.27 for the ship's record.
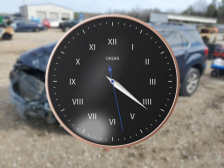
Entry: 4.21.28
